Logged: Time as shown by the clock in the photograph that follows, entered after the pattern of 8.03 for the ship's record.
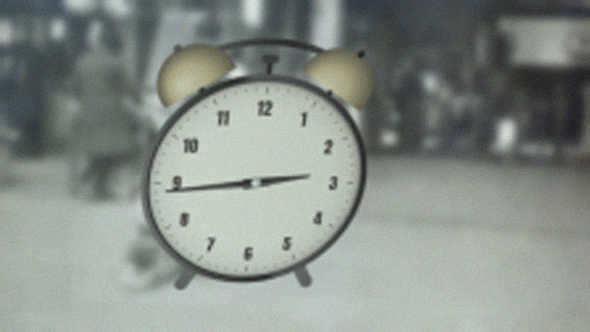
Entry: 2.44
